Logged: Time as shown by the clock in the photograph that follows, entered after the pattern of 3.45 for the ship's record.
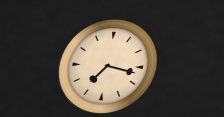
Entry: 7.17
